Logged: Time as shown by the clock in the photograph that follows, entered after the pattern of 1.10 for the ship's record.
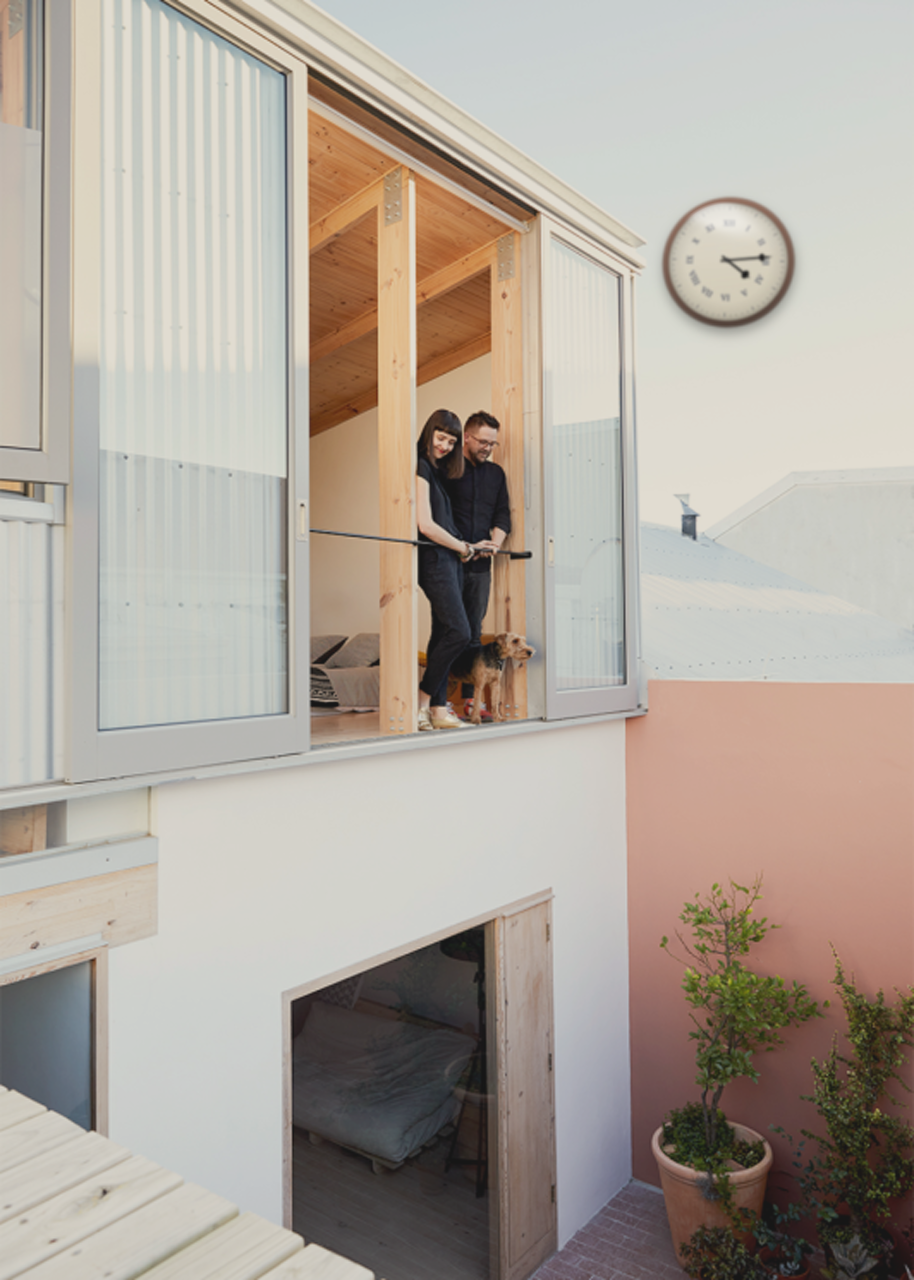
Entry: 4.14
